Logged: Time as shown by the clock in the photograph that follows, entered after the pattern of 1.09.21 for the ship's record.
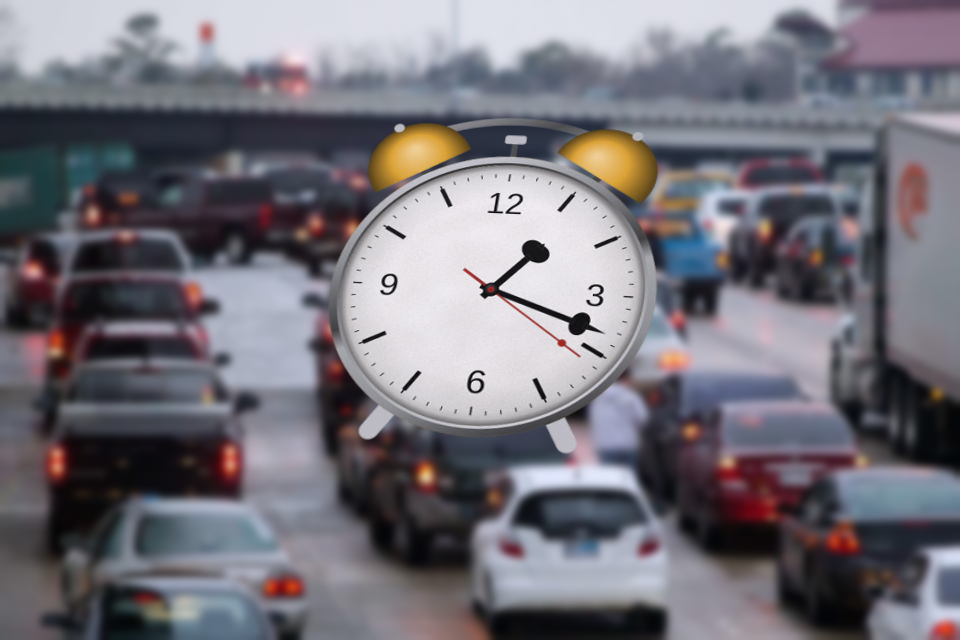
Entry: 1.18.21
